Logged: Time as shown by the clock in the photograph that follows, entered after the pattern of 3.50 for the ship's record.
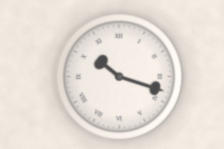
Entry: 10.18
